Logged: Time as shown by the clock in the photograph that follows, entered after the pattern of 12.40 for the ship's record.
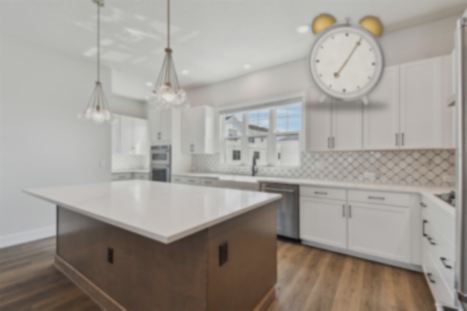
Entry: 7.05
